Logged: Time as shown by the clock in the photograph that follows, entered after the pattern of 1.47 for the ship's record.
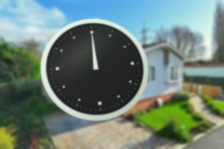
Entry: 12.00
